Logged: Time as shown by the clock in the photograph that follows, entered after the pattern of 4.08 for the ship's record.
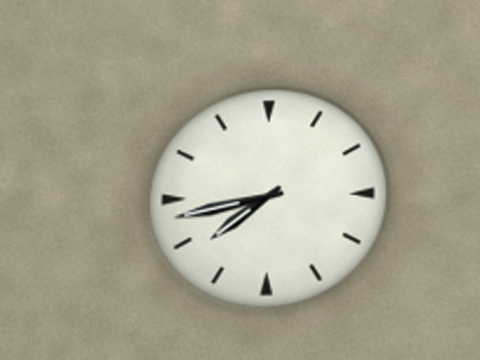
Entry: 7.43
